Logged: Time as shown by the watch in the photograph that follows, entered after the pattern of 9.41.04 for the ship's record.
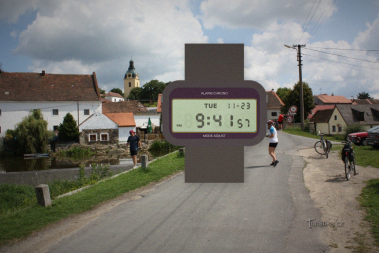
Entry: 9.41.57
